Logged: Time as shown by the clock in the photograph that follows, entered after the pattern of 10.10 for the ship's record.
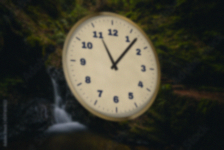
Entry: 11.07
